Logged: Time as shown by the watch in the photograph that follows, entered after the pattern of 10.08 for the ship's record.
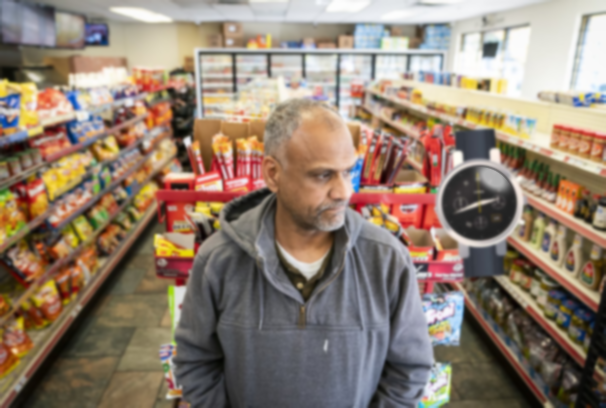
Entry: 2.42
